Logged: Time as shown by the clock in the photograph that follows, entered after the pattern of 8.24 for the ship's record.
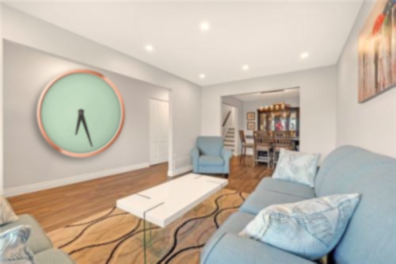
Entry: 6.27
